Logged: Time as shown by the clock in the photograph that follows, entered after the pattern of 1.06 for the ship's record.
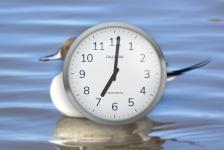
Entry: 7.01
